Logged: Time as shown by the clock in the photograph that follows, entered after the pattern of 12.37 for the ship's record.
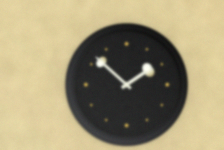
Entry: 1.52
